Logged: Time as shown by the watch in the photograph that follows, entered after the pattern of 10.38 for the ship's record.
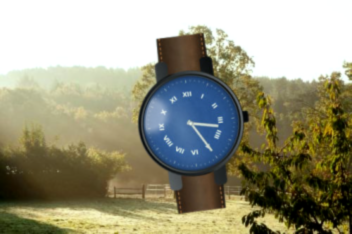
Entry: 3.25
